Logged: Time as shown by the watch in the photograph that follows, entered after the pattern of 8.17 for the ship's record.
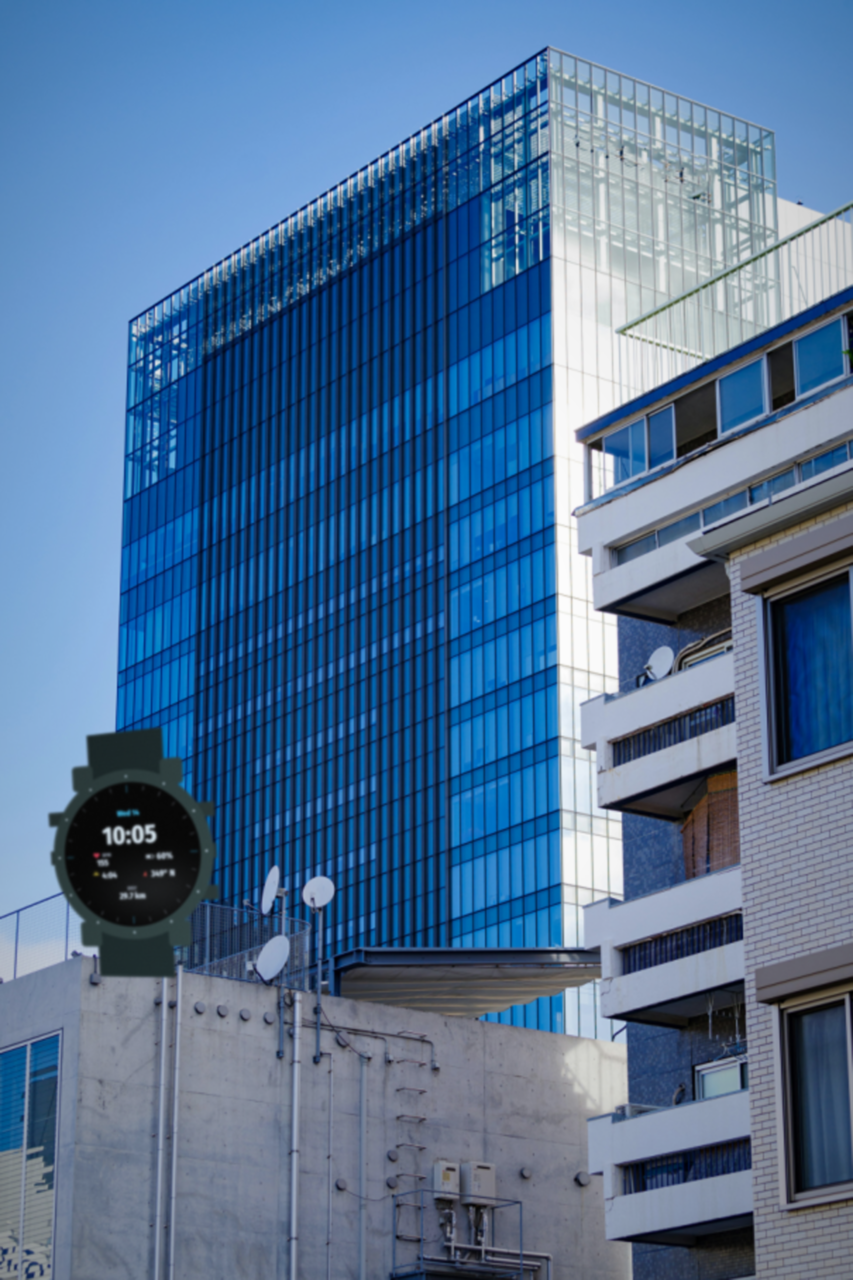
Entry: 10.05
